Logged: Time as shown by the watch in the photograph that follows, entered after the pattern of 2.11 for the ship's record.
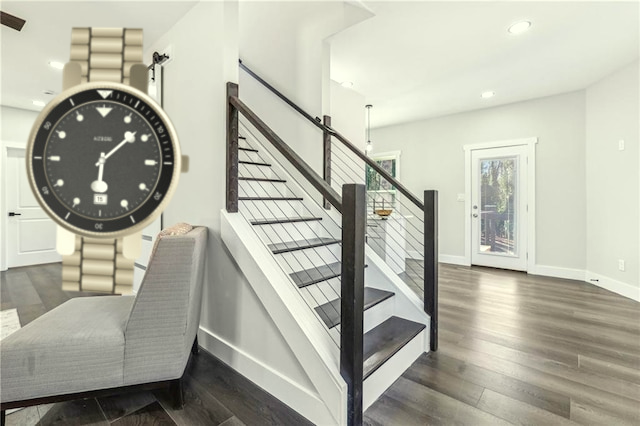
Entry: 6.08
